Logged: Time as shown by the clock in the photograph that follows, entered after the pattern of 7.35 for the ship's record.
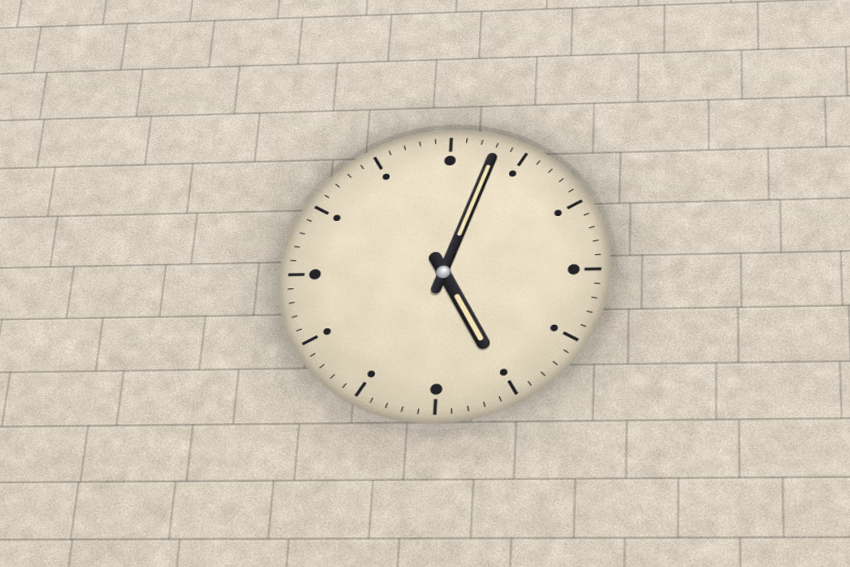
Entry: 5.03
